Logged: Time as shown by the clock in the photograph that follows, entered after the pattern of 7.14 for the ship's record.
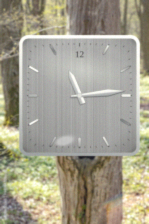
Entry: 11.14
